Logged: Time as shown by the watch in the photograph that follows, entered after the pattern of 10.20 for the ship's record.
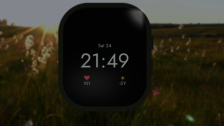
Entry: 21.49
